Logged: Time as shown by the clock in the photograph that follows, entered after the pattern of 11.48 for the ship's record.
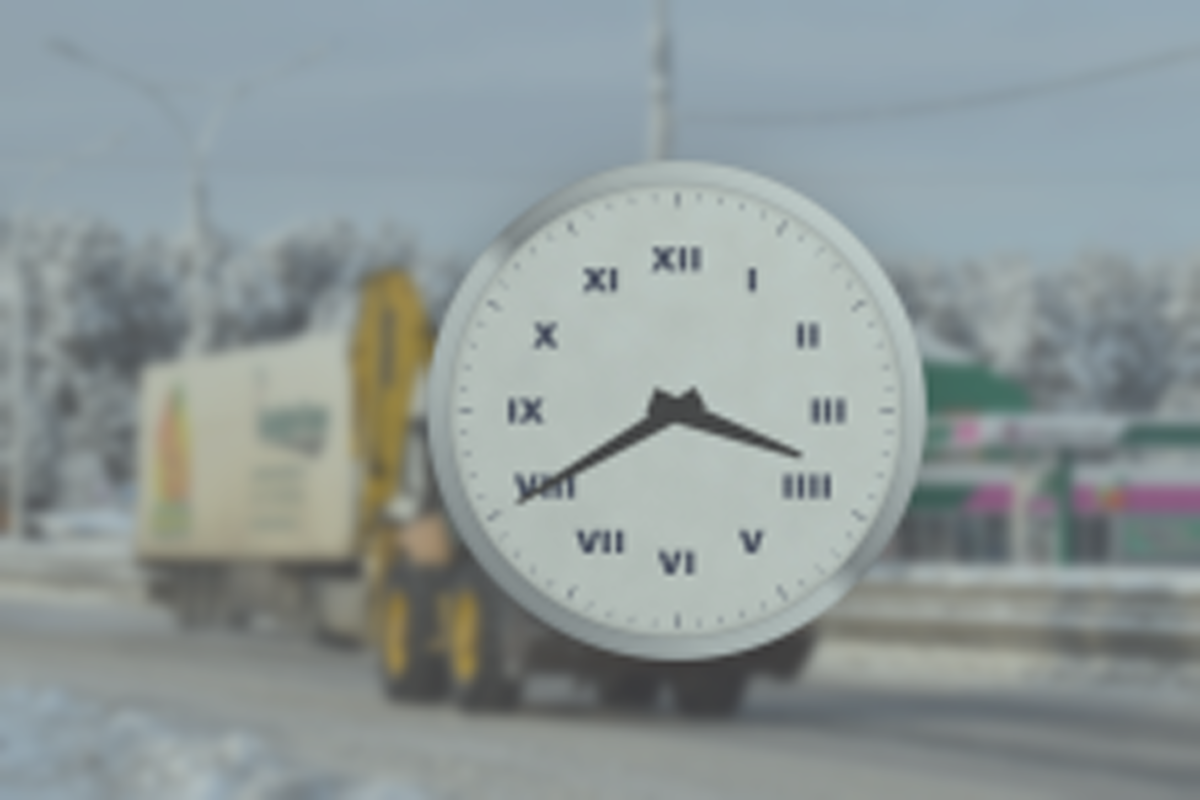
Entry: 3.40
